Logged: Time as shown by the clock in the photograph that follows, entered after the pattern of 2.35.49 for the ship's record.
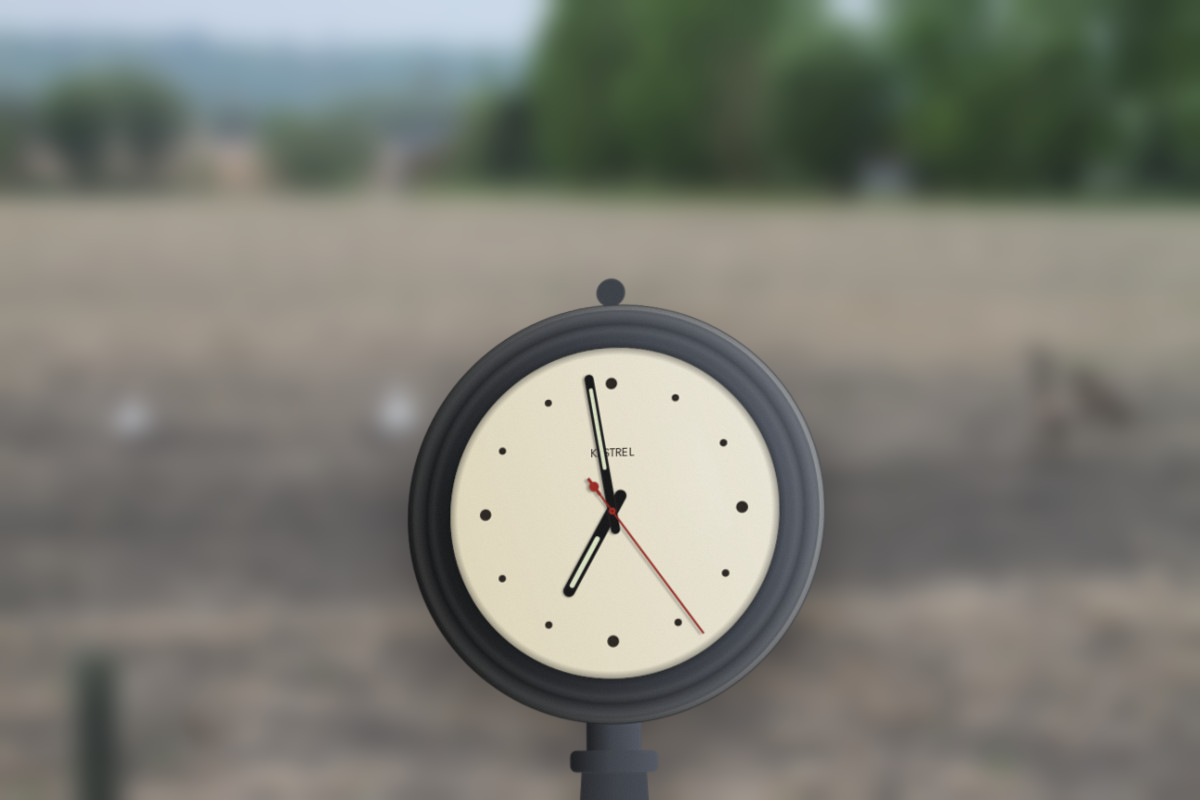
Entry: 6.58.24
